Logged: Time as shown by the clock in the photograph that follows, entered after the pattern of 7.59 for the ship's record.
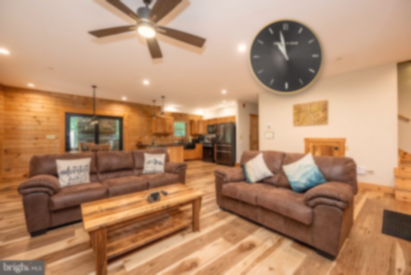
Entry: 10.58
